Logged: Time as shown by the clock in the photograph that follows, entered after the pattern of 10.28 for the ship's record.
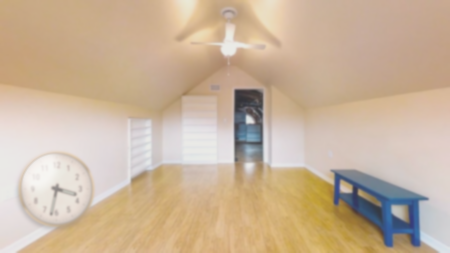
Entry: 3.32
